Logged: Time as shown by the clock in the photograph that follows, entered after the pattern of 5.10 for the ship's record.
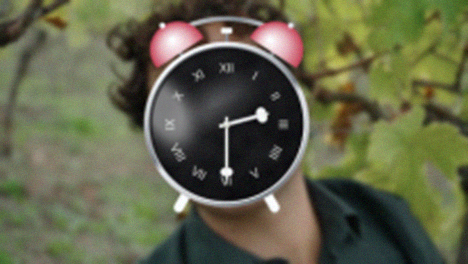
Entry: 2.30
